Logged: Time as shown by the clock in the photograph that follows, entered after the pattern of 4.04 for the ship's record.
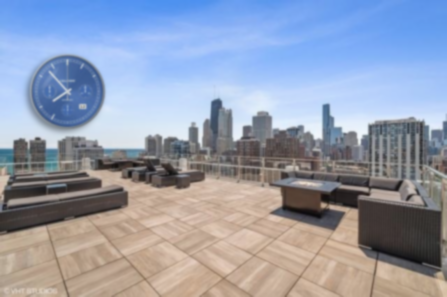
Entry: 7.53
